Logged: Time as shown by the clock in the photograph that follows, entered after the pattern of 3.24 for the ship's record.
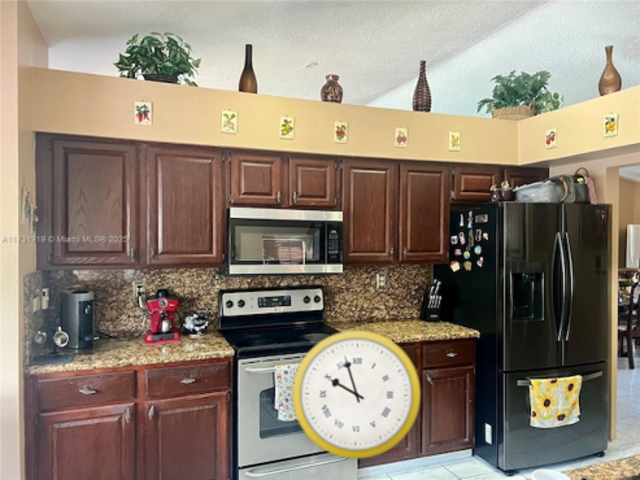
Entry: 9.57
